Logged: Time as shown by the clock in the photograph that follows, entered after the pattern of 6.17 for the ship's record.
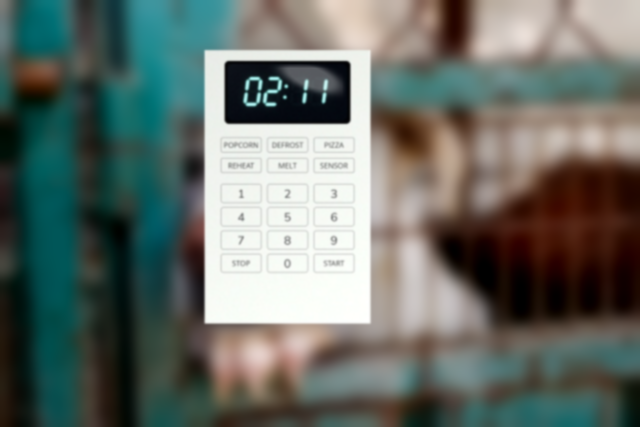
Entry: 2.11
